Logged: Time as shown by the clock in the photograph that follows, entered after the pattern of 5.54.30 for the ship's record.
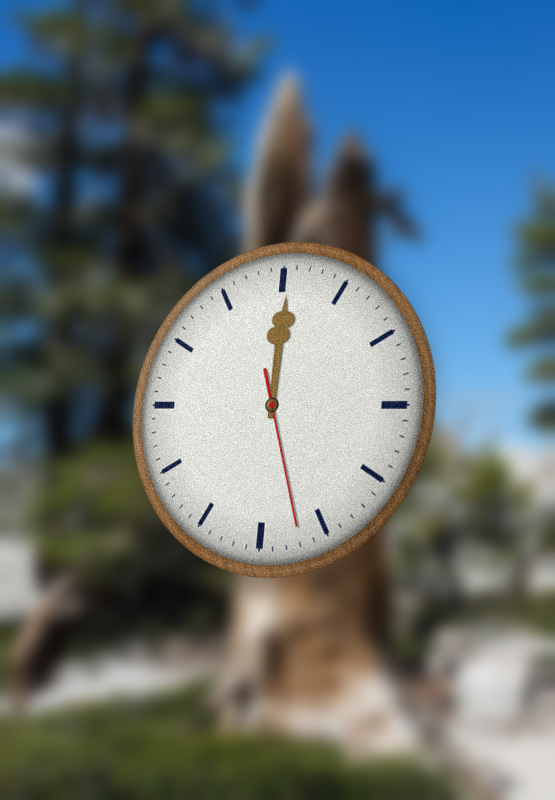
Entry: 12.00.27
